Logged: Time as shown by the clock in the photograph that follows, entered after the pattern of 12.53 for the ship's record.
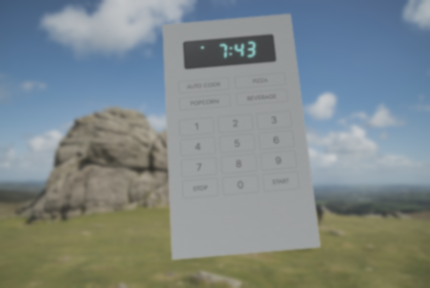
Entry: 7.43
